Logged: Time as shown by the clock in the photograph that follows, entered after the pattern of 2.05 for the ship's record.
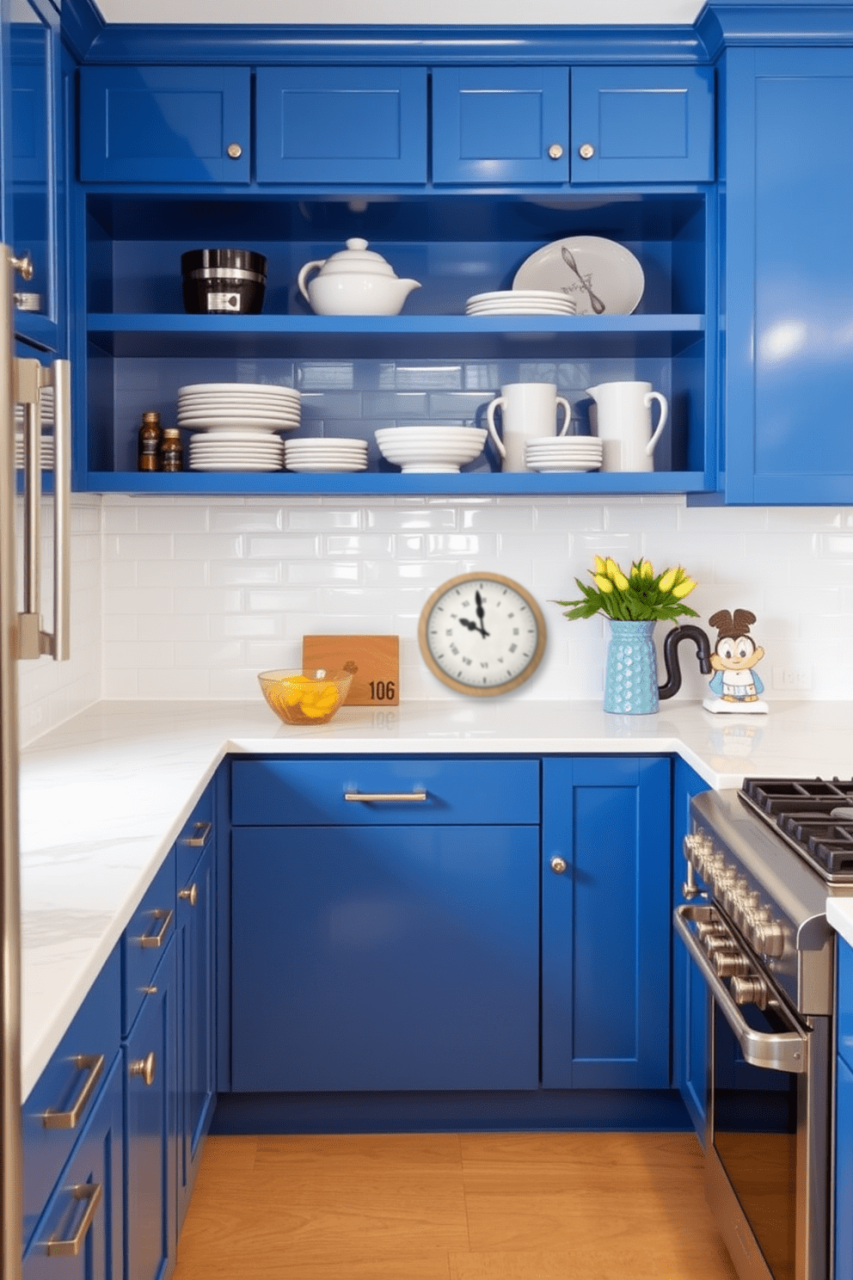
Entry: 9.59
